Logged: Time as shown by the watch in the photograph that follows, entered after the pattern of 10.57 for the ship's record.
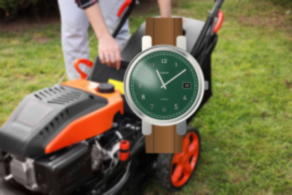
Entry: 11.09
